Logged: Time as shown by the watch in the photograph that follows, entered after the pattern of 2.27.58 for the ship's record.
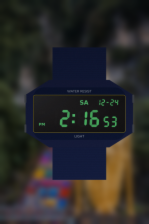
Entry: 2.16.53
